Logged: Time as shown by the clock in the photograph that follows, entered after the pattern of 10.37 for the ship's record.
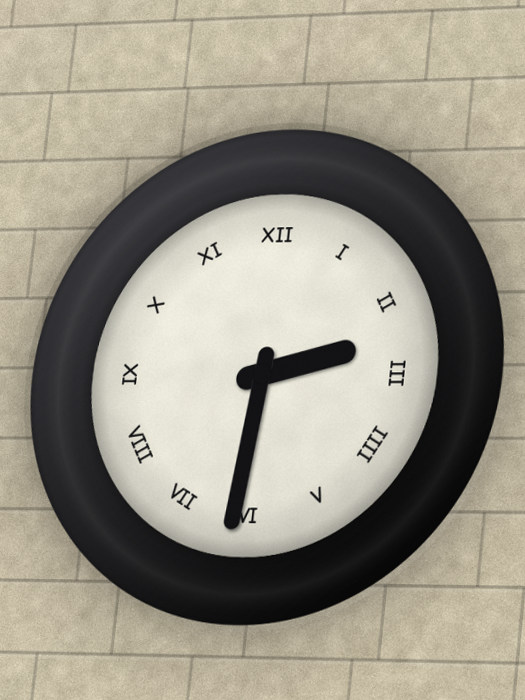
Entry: 2.31
